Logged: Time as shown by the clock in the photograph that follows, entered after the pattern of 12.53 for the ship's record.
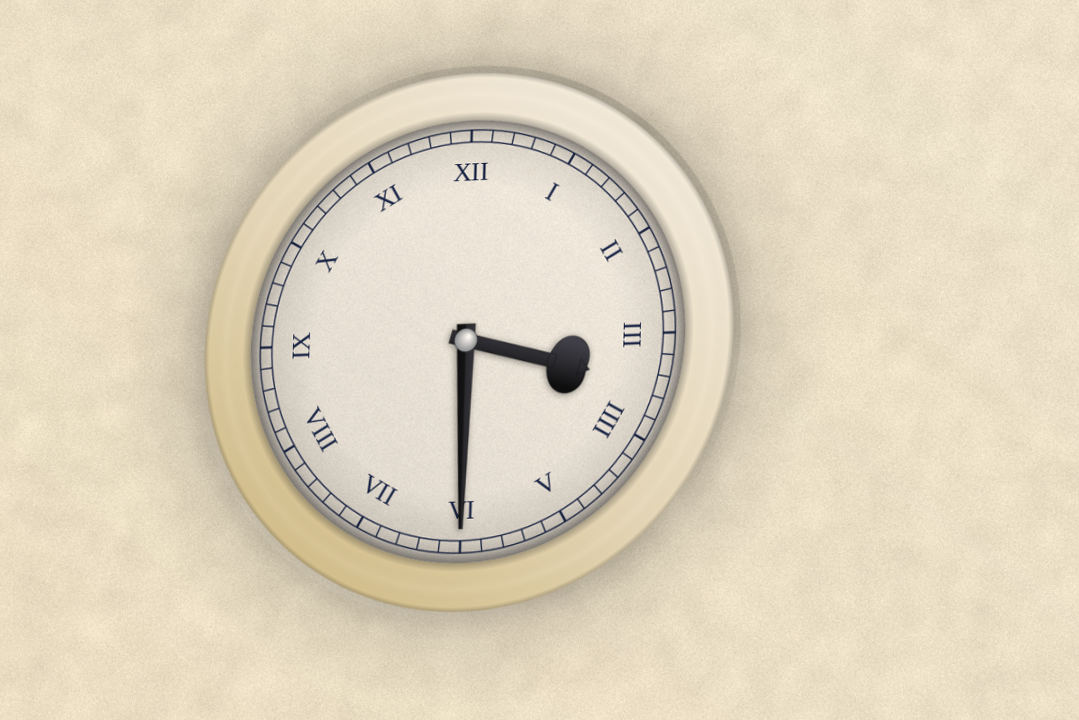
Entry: 3.30
